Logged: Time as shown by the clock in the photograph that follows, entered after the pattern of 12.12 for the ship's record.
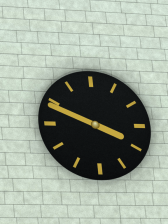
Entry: 3.49
